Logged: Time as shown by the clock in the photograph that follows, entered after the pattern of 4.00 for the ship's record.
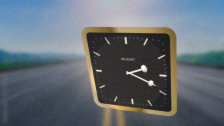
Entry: 2.19
